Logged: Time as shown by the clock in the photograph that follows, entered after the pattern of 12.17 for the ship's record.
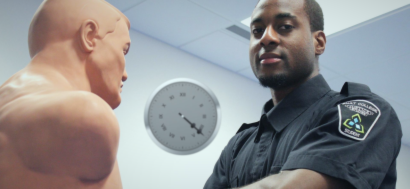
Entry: 4.22
